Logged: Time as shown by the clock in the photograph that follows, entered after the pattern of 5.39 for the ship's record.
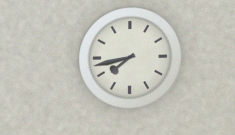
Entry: 7.43
